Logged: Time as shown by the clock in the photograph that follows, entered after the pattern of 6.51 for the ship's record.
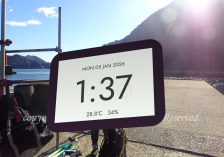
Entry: 1.37
